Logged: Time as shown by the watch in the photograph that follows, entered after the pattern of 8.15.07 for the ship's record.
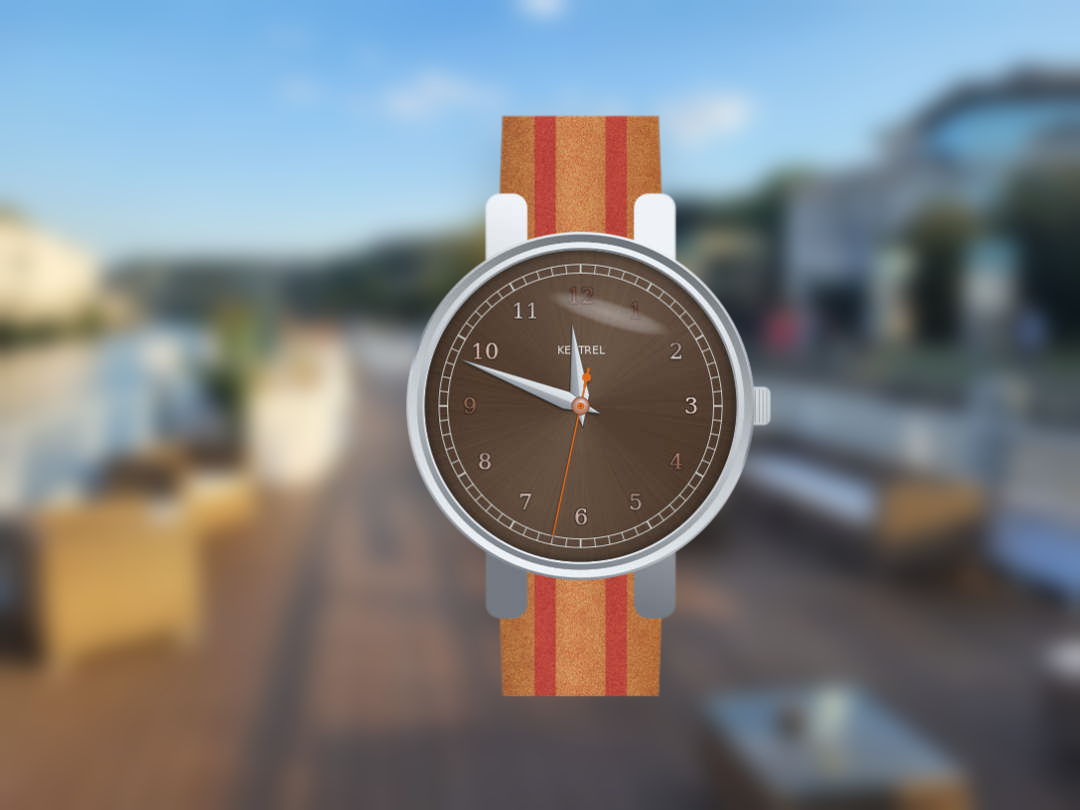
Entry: 11.48.32
